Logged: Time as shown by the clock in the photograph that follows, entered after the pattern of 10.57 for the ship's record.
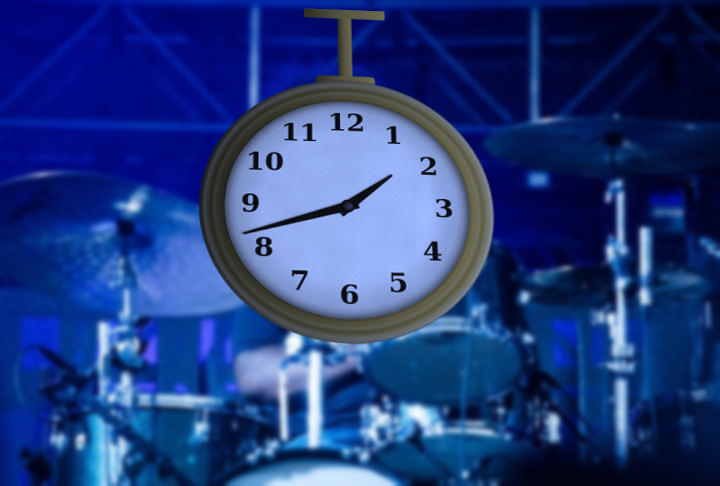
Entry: 1.42
